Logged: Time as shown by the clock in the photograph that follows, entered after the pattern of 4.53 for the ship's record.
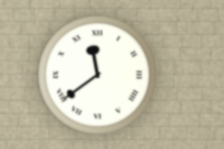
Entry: 11.39
